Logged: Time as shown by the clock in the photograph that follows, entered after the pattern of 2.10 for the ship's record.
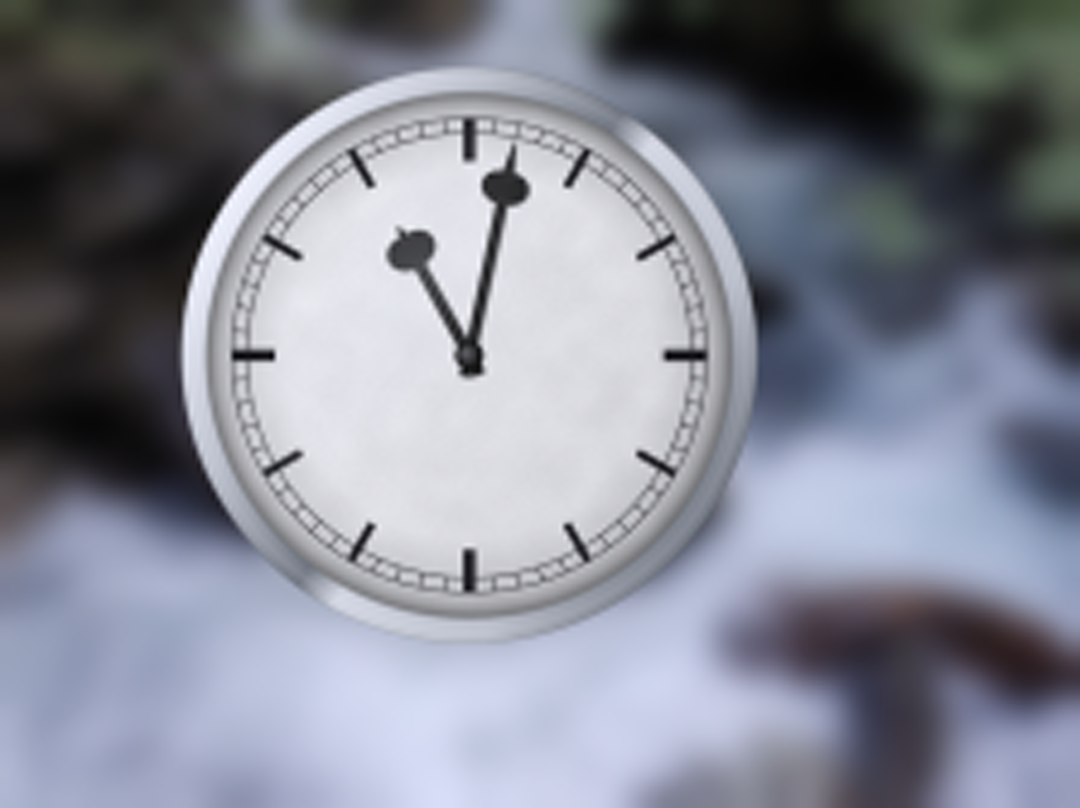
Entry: 11.02
